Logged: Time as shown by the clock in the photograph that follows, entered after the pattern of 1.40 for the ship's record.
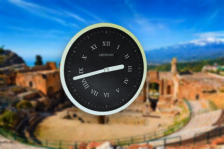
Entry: 2.43
